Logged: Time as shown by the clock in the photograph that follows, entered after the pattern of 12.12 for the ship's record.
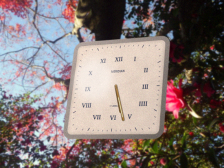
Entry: 5.27
